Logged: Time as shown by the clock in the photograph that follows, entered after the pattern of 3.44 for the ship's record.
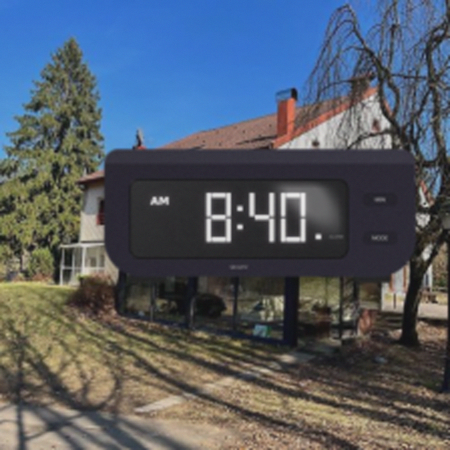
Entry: 8.40
